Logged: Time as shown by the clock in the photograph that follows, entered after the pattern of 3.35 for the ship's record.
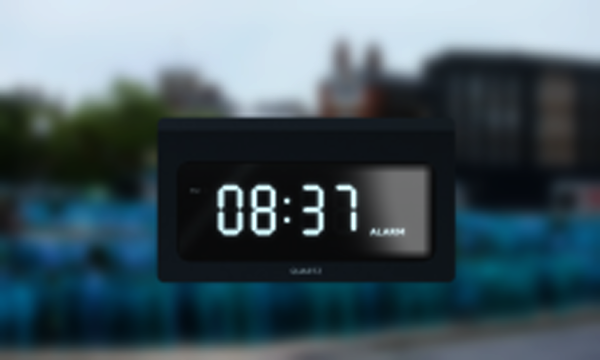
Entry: 8.37
